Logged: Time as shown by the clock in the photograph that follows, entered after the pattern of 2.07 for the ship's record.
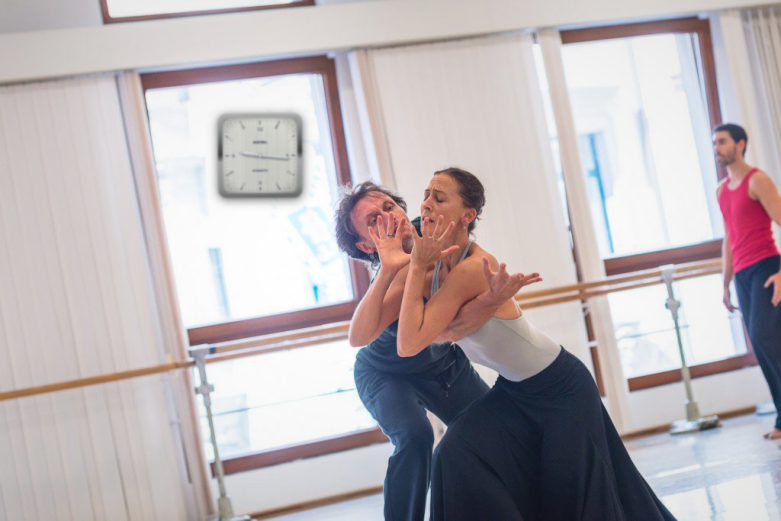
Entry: 9.16
